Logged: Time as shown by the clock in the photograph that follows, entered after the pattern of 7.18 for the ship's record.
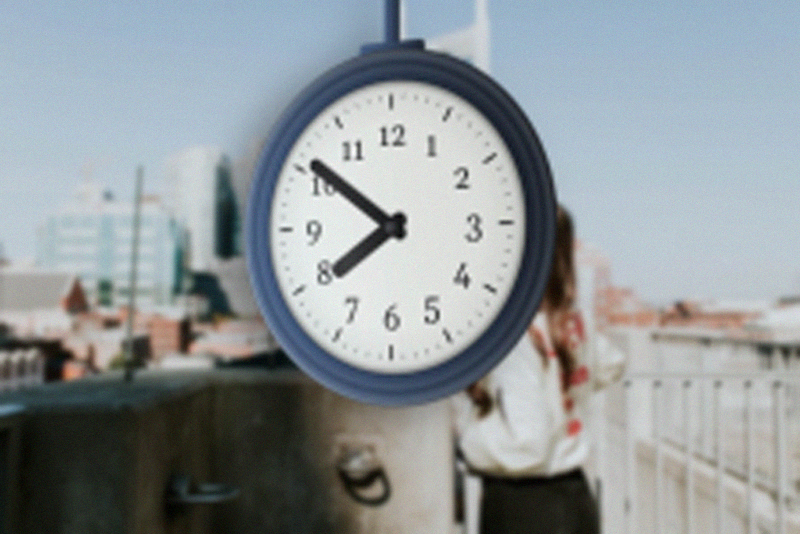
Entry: 7.51
